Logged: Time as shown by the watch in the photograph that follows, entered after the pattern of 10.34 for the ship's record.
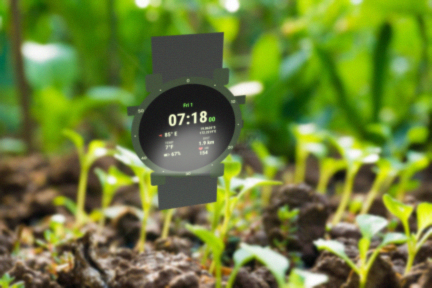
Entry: 7.18
